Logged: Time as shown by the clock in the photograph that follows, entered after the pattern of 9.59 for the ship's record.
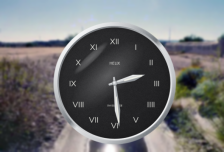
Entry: 2.29
